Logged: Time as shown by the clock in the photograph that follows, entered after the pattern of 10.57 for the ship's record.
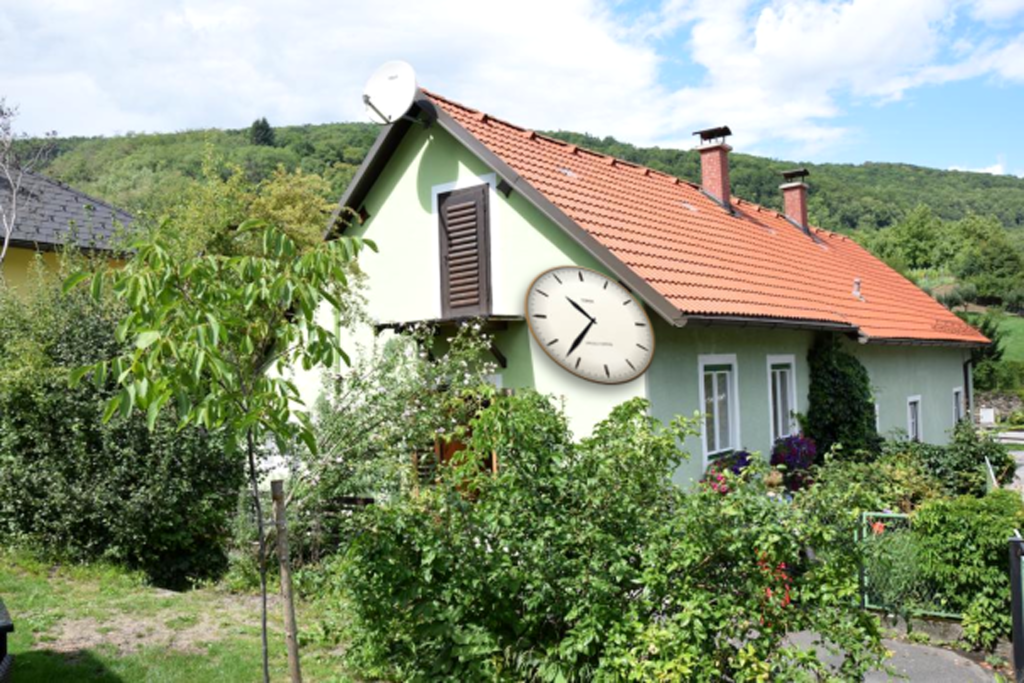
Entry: 10.37
